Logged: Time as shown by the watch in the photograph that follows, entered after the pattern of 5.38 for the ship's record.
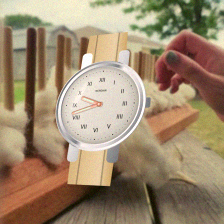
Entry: 9.42
